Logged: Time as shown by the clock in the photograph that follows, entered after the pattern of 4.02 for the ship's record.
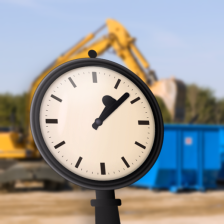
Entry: 1.08
